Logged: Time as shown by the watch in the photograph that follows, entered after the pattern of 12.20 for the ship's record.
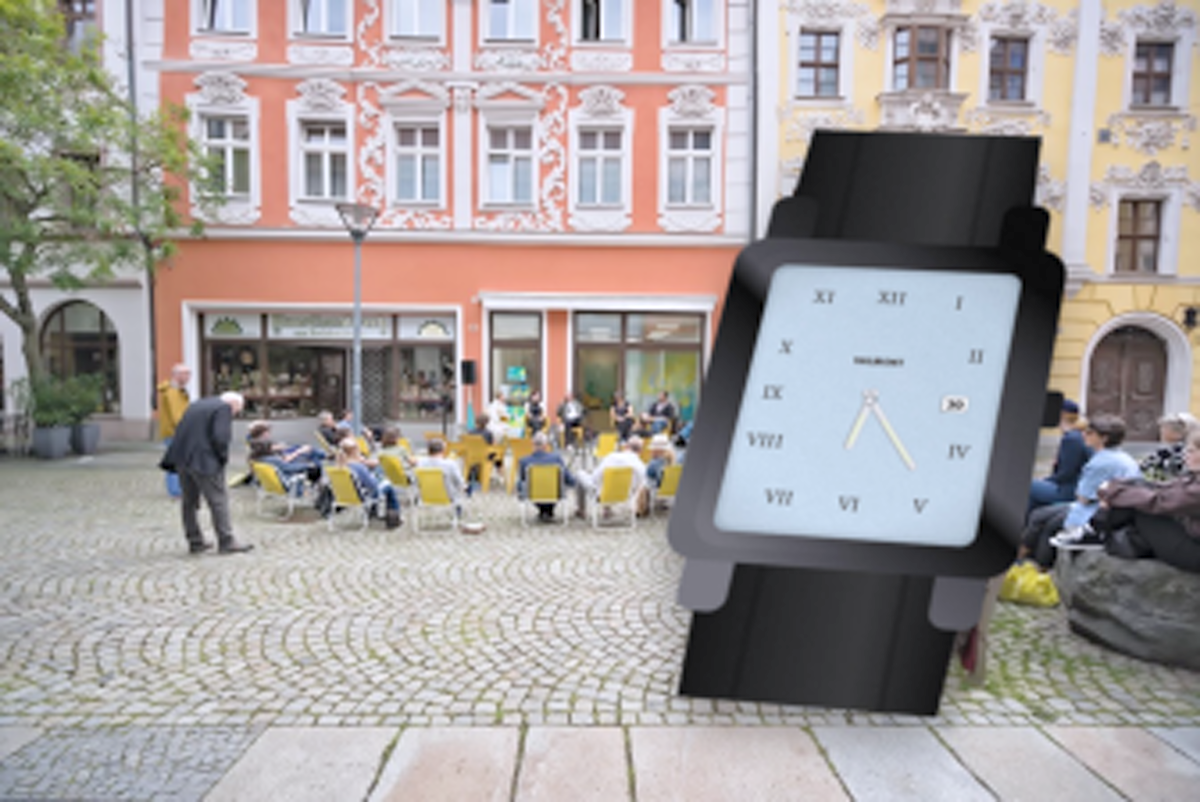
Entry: 6.24
